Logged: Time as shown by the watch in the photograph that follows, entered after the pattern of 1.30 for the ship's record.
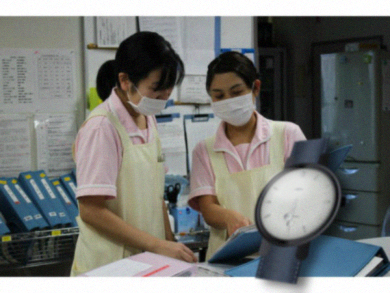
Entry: 6.30
